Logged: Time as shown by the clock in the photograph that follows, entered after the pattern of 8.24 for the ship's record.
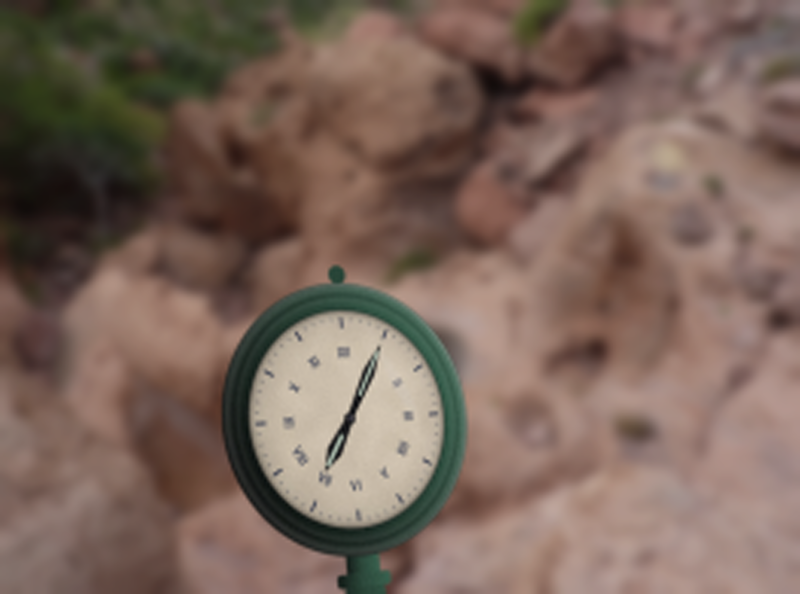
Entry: 7.05
